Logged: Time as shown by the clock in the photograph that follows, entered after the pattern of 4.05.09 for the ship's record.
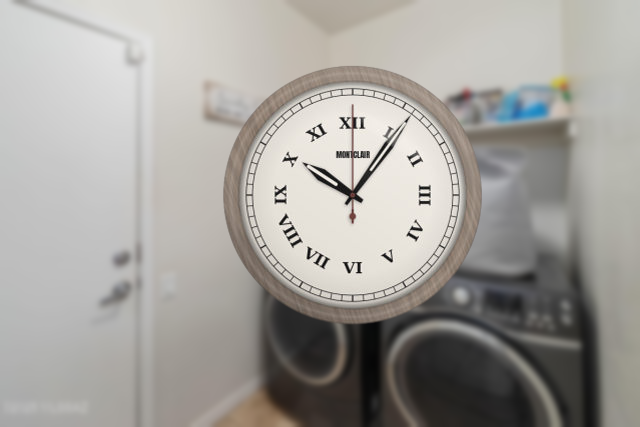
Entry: 10.06.00
